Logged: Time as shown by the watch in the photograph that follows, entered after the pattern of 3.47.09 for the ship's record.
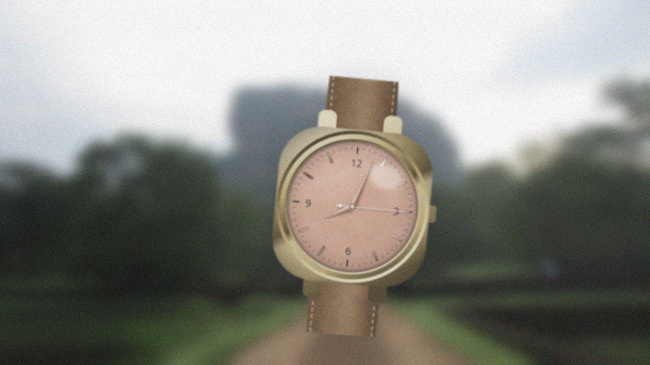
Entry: 8.03.15
